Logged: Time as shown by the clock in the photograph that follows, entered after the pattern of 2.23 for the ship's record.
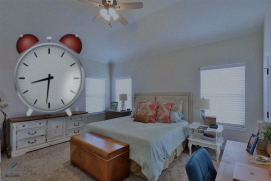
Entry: 8.31
